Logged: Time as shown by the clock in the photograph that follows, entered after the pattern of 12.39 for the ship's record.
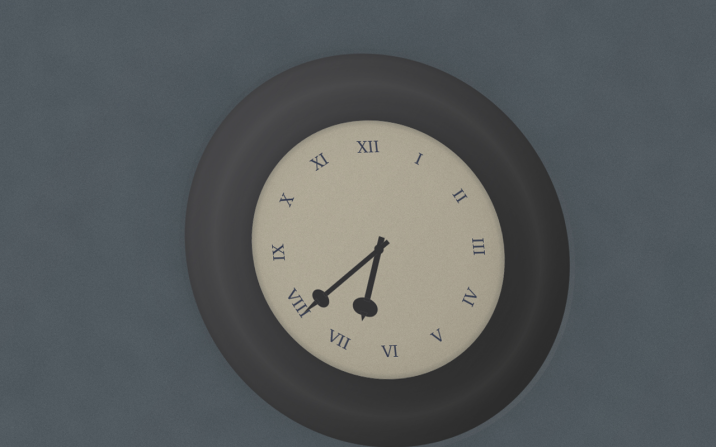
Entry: 6.39
